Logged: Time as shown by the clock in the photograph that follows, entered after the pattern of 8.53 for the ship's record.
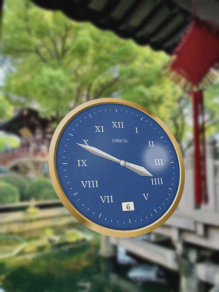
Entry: 3.49
